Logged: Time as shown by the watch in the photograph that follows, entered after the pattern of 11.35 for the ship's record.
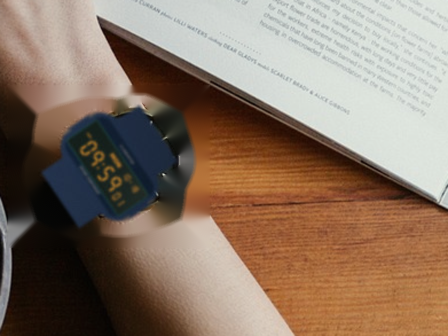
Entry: 9.59
